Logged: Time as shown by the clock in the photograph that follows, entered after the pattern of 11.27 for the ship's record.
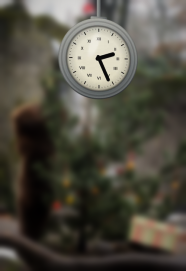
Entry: 2.26
